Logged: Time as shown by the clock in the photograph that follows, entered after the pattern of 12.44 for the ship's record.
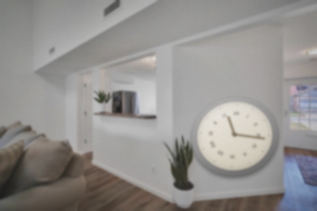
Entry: 11.16
